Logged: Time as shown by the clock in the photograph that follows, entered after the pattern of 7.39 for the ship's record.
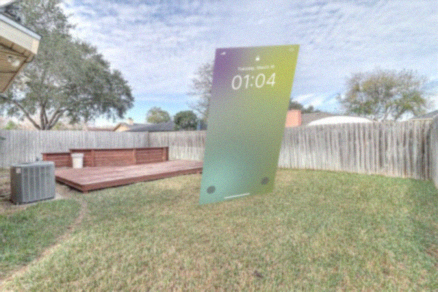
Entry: 1.04
